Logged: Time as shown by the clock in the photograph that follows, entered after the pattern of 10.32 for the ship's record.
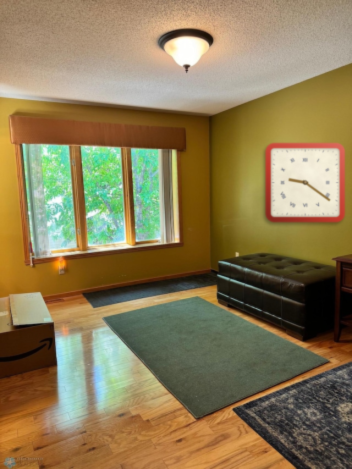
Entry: 9.21
